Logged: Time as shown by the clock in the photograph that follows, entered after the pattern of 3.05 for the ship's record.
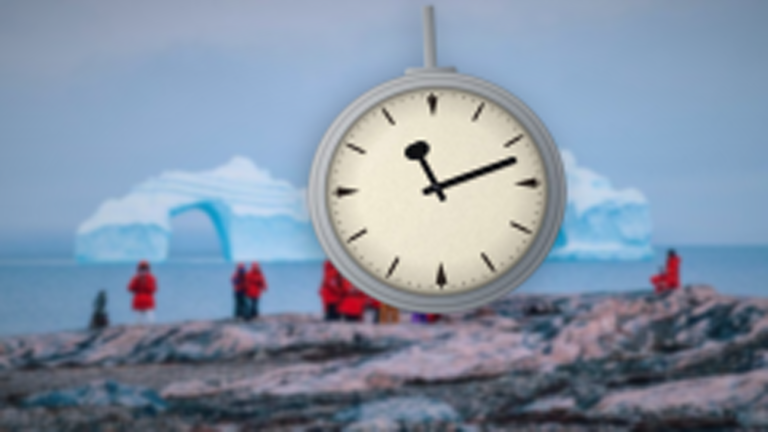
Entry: 11.12
